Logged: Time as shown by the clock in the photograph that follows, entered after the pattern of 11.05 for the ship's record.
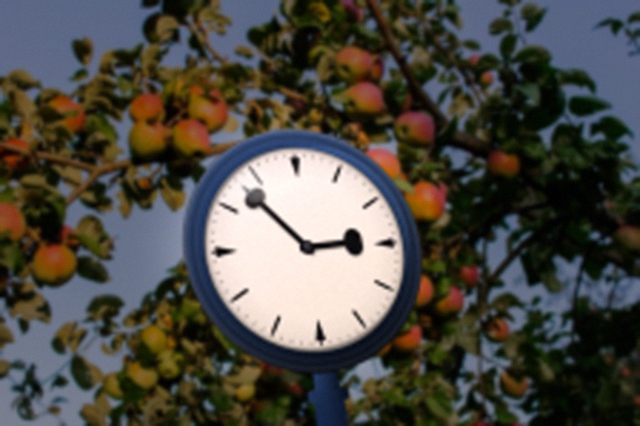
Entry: 2.53
